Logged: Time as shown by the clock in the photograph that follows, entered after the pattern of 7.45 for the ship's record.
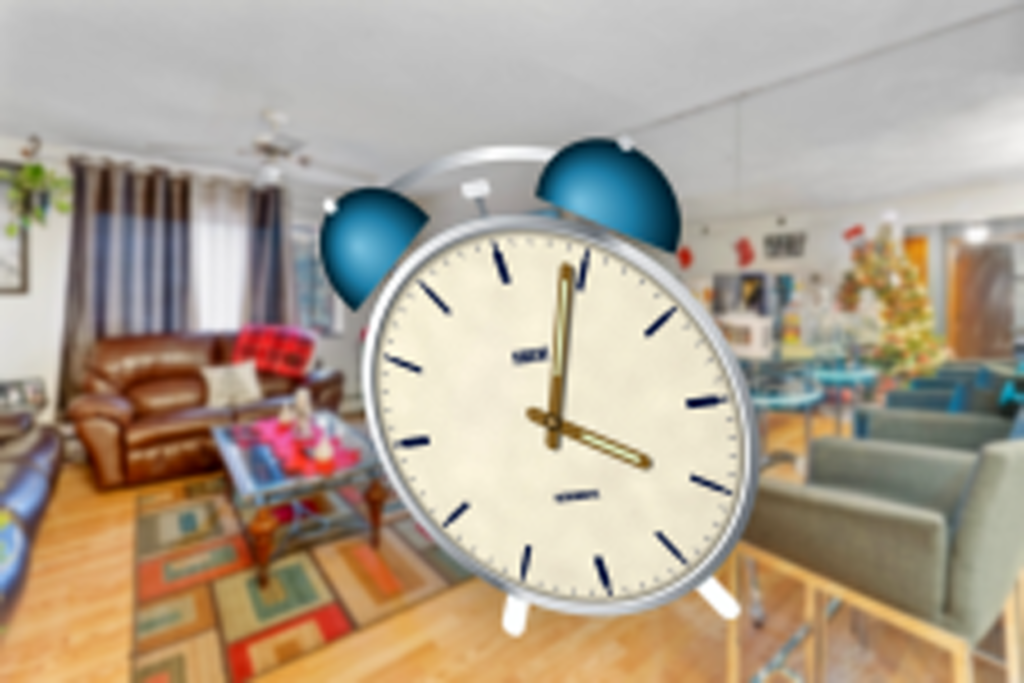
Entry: 4.04
